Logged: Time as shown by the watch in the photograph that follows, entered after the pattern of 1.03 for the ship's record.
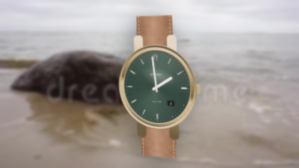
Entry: 1.59
